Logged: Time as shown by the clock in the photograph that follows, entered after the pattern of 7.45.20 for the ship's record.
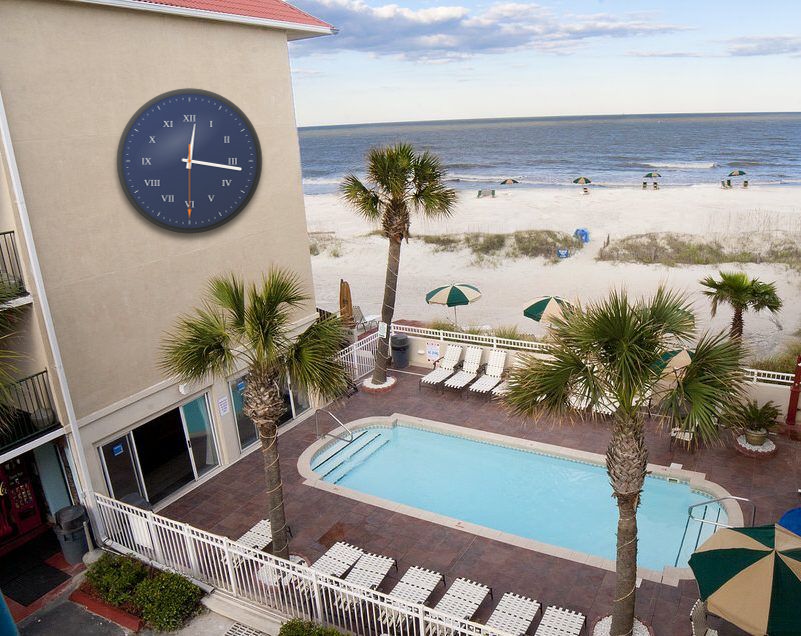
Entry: 12.16.30
